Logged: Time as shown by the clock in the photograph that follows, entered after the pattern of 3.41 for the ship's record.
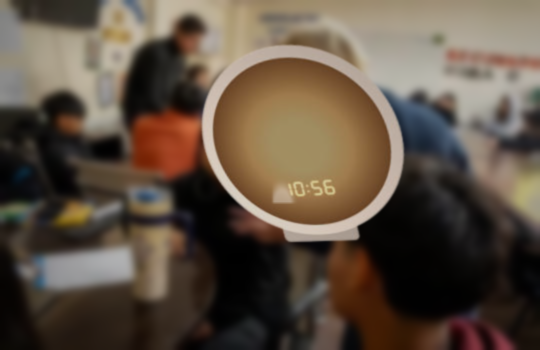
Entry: 10.56
